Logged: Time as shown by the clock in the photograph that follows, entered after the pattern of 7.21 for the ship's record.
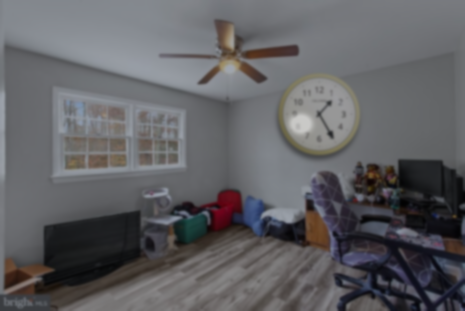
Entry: 1.25
